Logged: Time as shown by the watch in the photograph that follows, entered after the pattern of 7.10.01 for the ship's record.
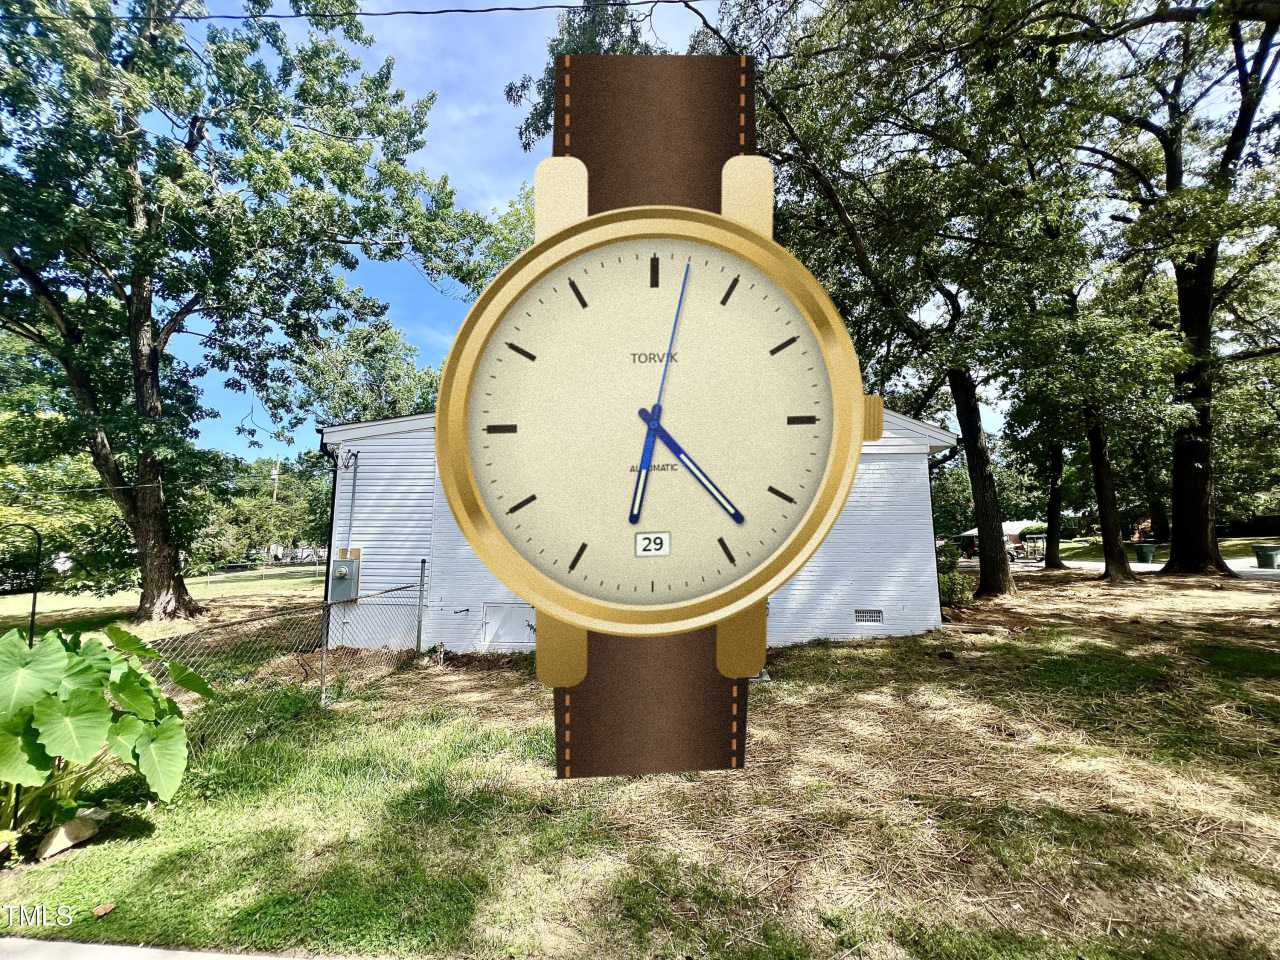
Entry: 6.23.02
